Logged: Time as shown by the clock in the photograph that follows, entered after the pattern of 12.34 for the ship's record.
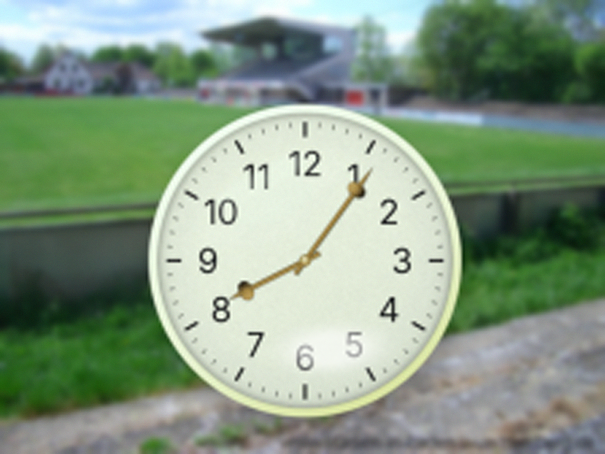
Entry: 8.06
